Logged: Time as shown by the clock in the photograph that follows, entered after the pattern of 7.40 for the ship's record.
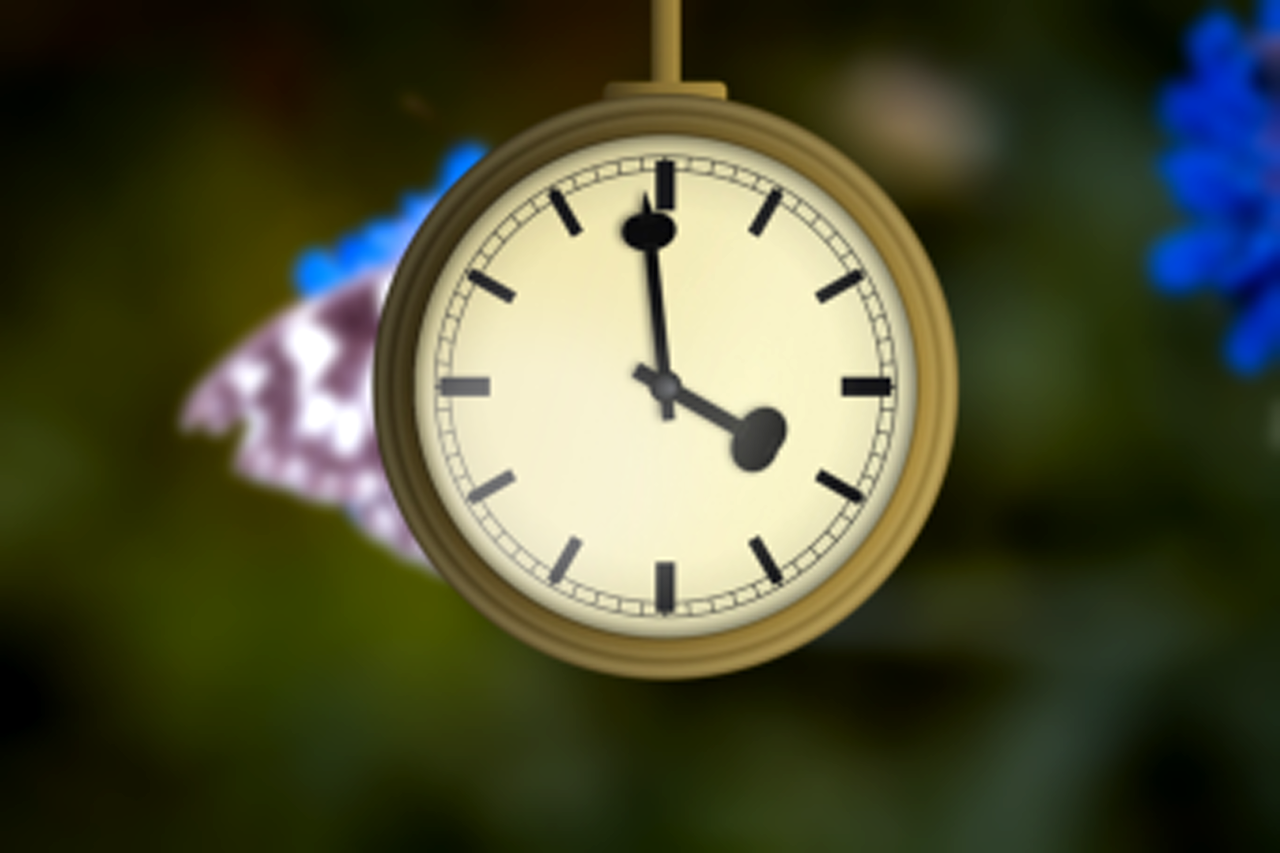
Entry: 3.59
